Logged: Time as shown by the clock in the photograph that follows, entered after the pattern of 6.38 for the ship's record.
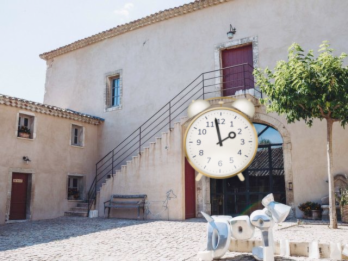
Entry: 1.58
